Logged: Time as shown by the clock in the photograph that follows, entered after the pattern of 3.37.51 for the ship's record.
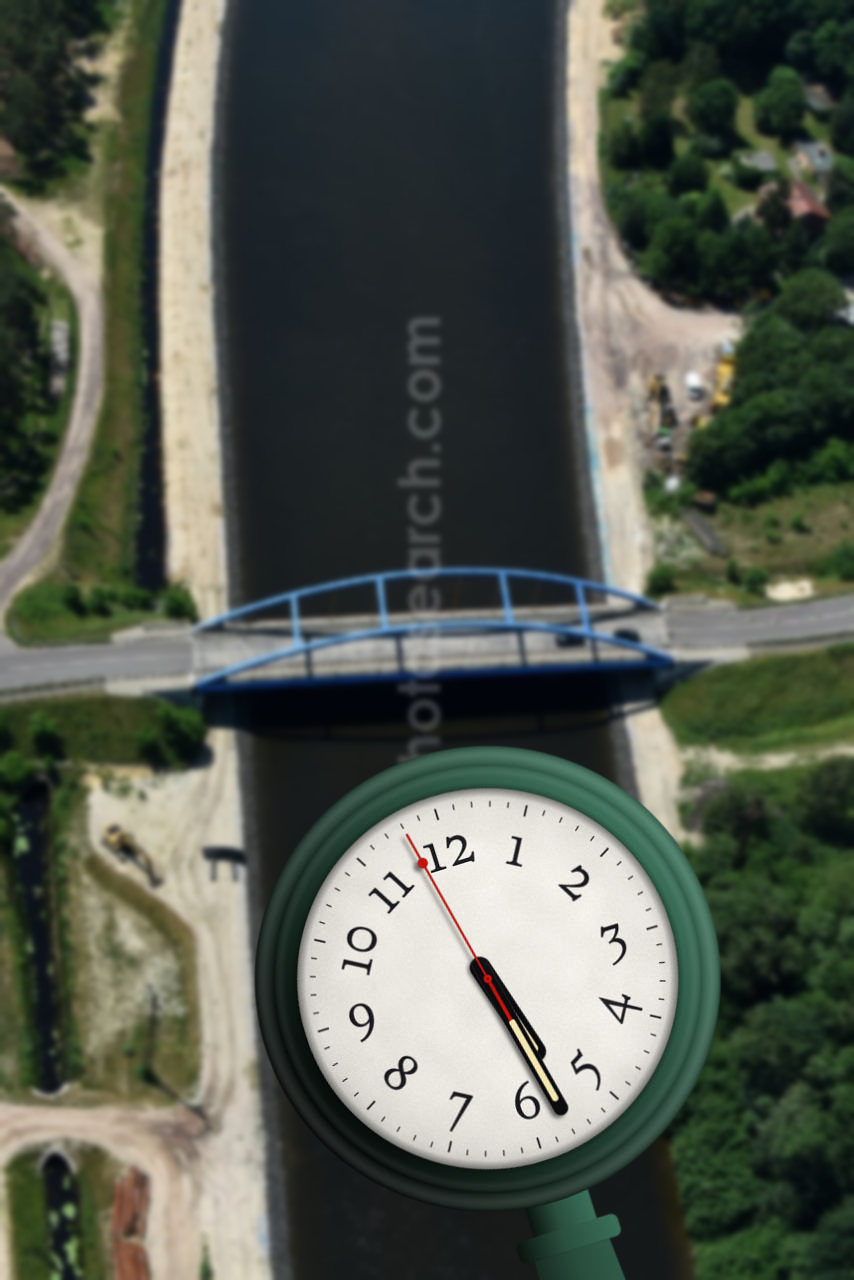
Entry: 5.27.58
